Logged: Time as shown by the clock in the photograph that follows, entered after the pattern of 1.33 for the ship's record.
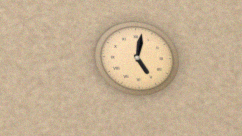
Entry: 5.02
